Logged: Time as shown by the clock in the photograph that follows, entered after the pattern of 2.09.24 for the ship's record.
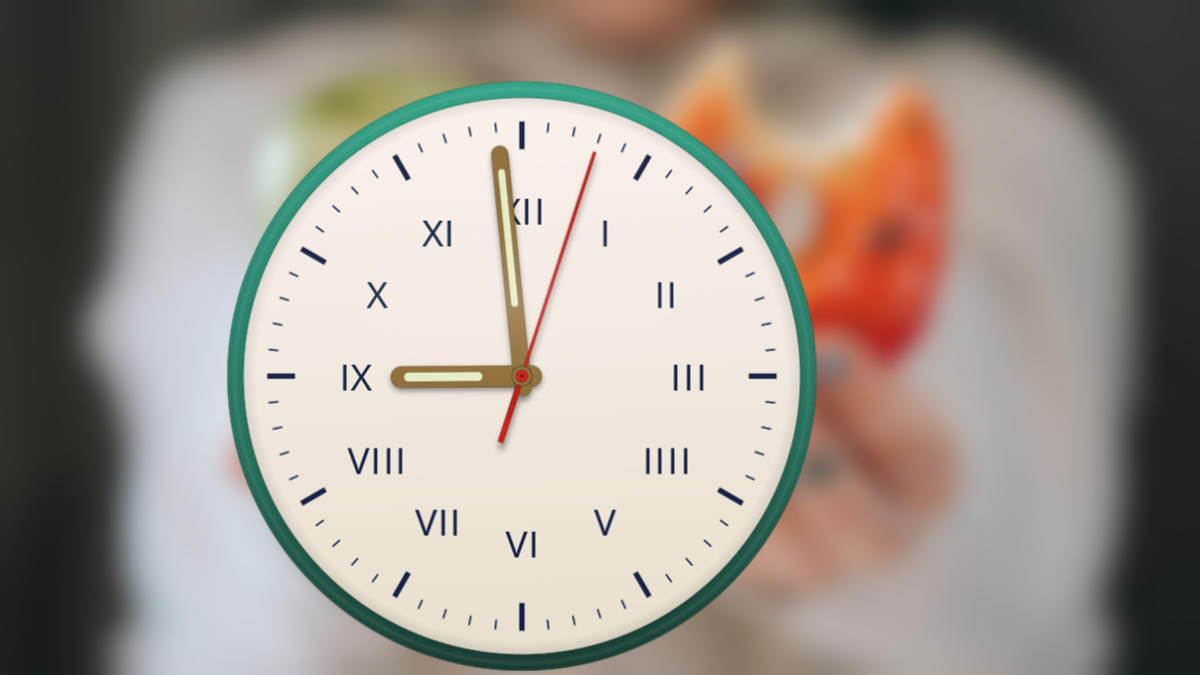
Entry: 8.59.03
